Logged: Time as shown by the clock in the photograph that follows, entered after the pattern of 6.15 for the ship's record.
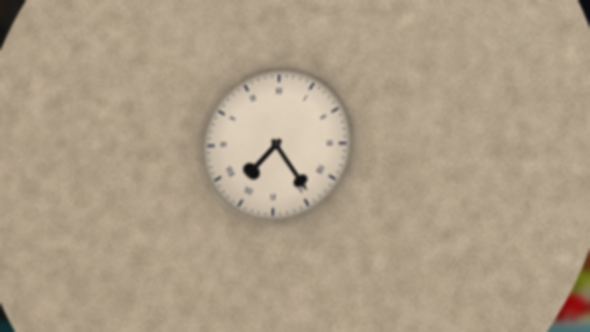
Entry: 7.24
